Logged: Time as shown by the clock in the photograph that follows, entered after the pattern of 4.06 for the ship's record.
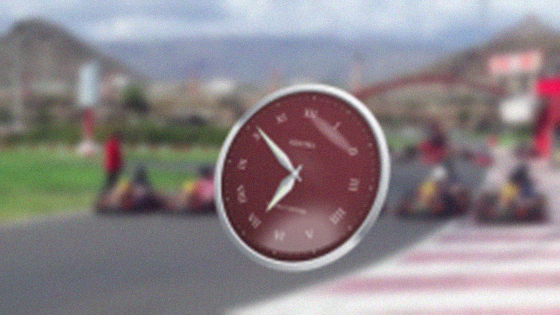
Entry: 6.51
